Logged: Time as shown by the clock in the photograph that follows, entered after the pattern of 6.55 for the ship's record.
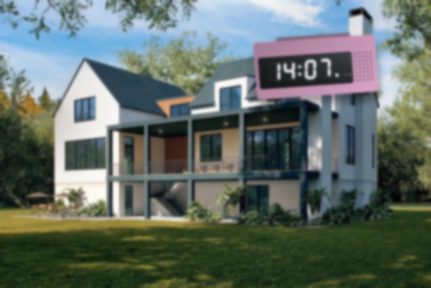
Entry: 14.07
